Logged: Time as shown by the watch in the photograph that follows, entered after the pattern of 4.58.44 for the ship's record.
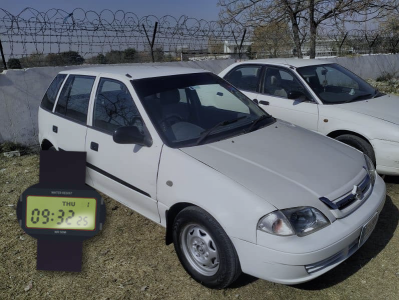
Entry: 9.32.25
